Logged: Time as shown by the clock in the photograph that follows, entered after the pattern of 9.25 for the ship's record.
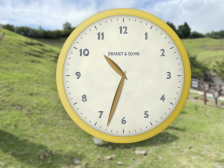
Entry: 10.33
